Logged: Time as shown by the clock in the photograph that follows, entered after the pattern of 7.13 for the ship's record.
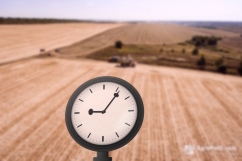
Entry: 9.06
